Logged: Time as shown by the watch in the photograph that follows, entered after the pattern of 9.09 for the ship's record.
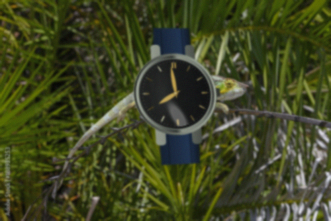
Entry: 7.59
